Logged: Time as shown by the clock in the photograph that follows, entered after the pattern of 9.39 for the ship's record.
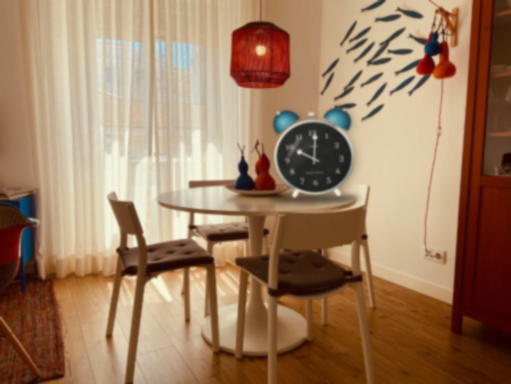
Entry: 10.01
